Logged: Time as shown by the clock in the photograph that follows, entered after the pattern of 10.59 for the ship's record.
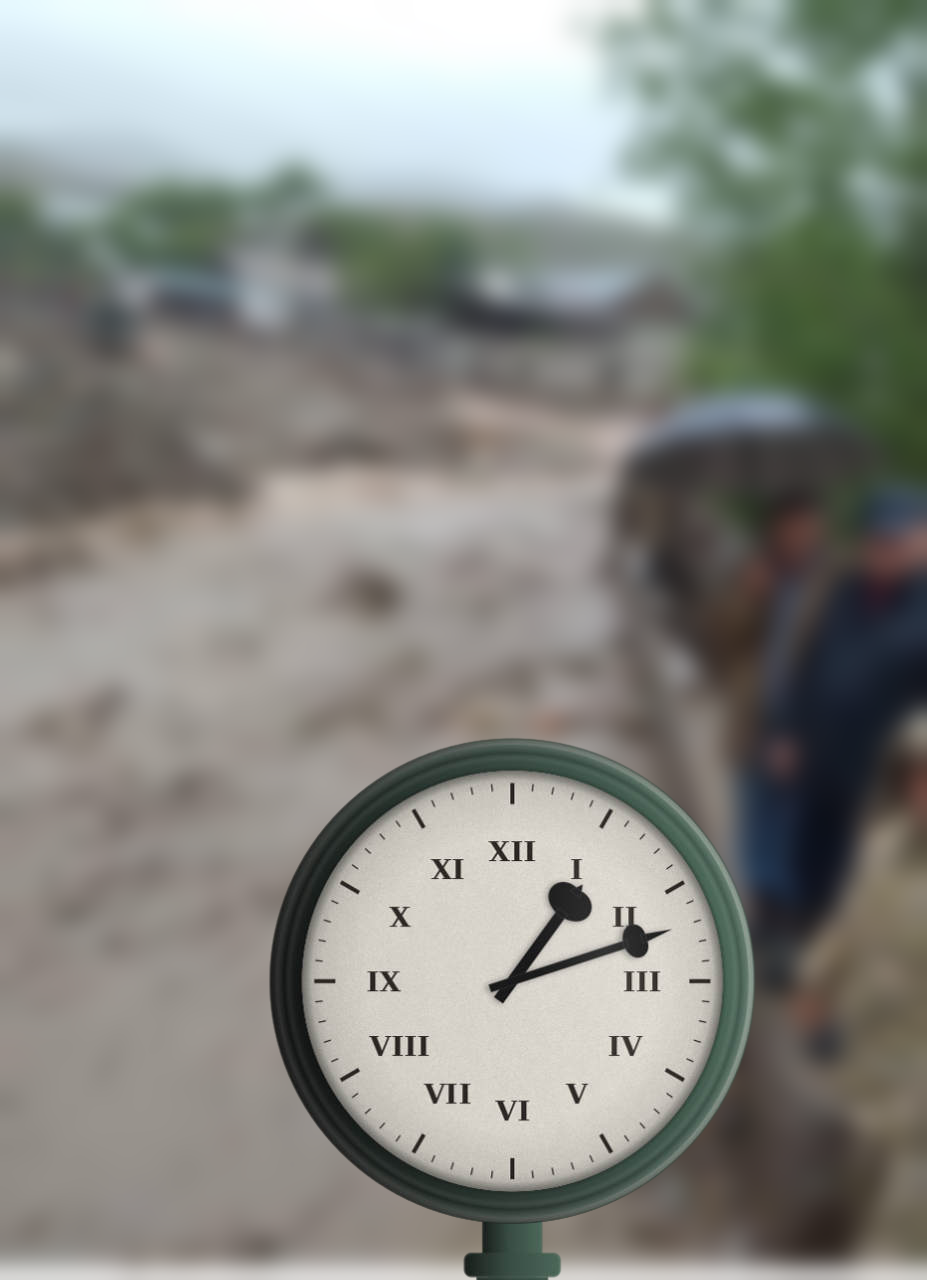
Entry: 1.12
